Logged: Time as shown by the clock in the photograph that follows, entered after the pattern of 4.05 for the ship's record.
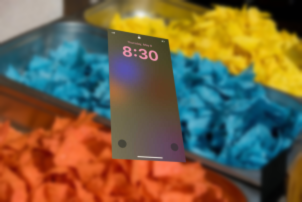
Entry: 8.30
